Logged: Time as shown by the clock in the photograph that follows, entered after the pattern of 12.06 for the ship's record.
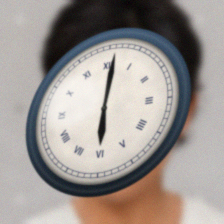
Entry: 6.01
